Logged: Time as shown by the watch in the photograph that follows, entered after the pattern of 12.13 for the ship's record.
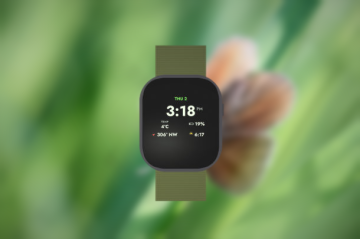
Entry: 3.18
